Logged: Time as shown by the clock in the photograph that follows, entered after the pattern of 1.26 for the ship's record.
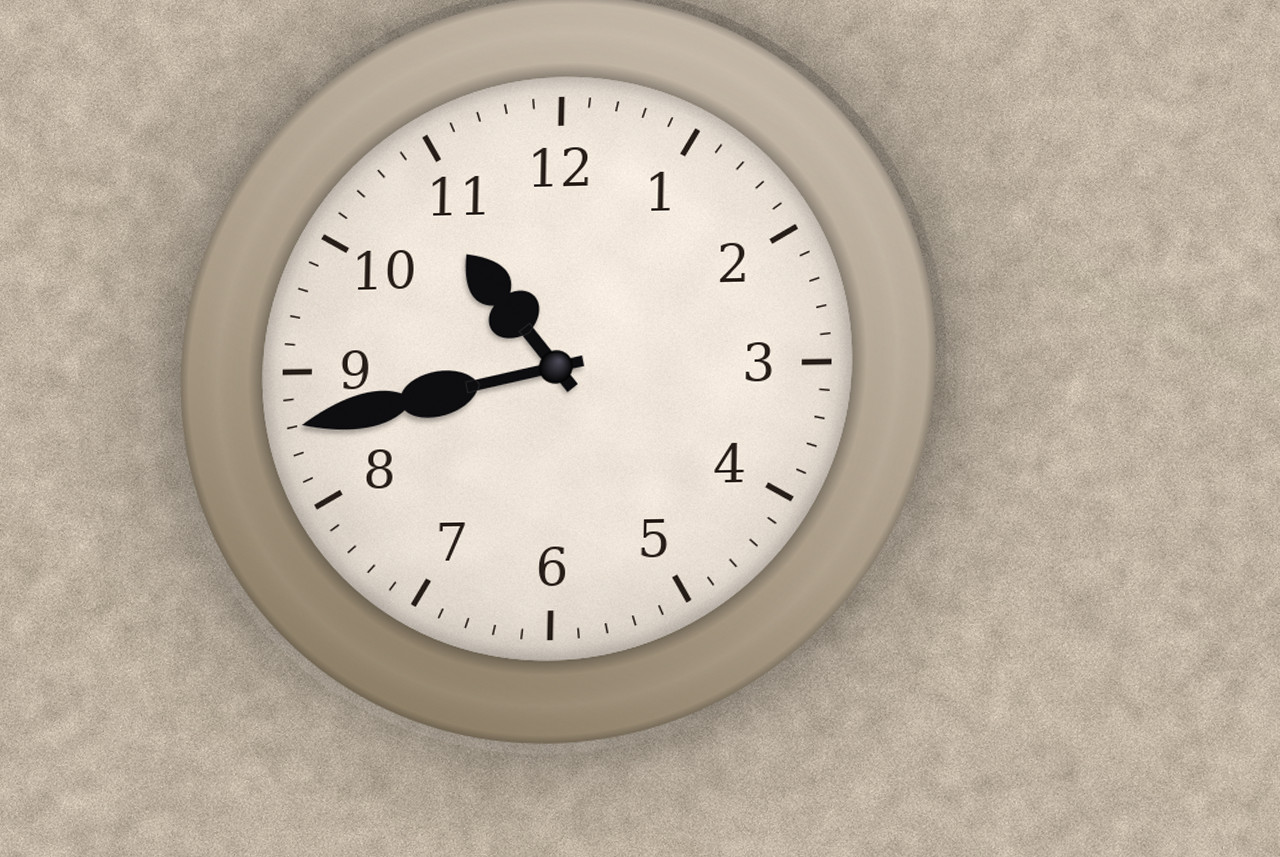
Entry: 10.43
